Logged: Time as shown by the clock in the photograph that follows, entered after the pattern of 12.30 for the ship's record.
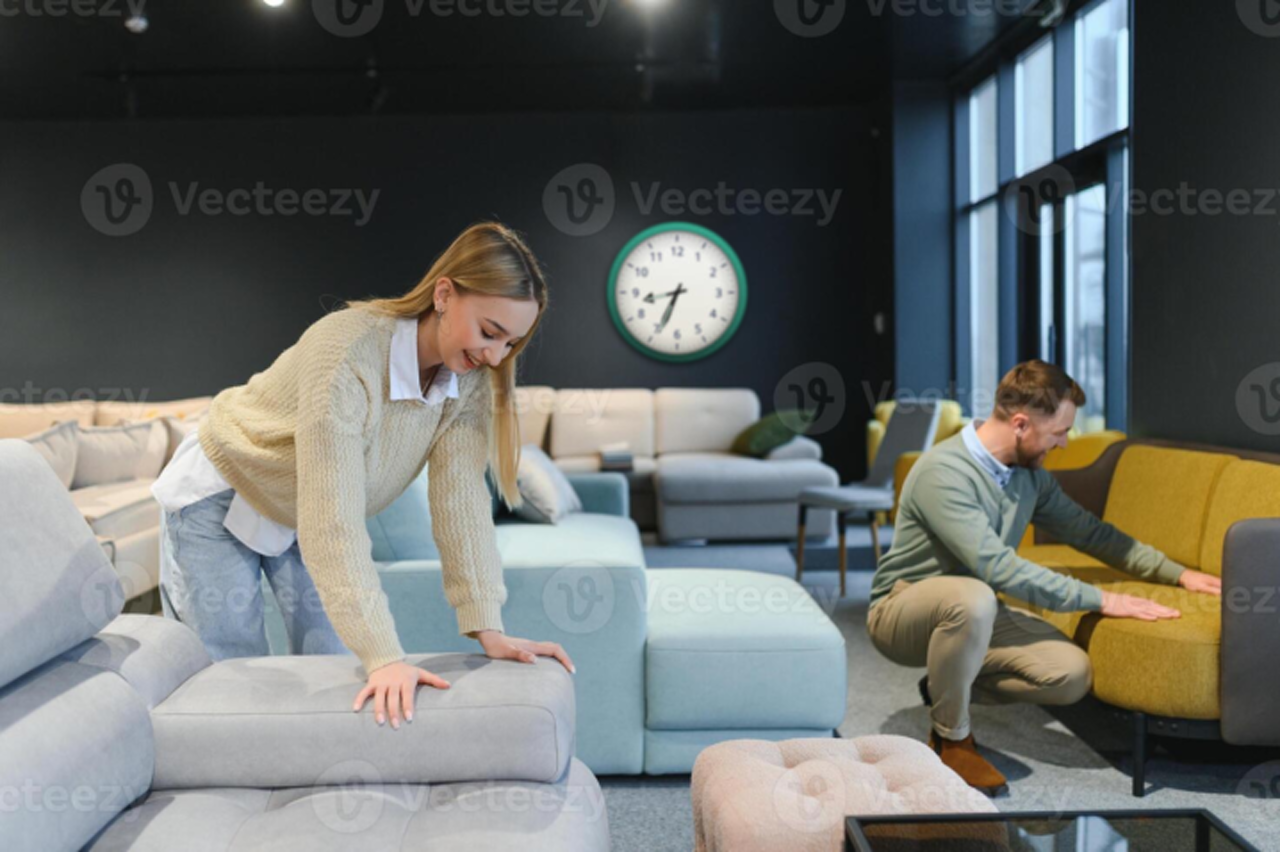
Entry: 8.34
